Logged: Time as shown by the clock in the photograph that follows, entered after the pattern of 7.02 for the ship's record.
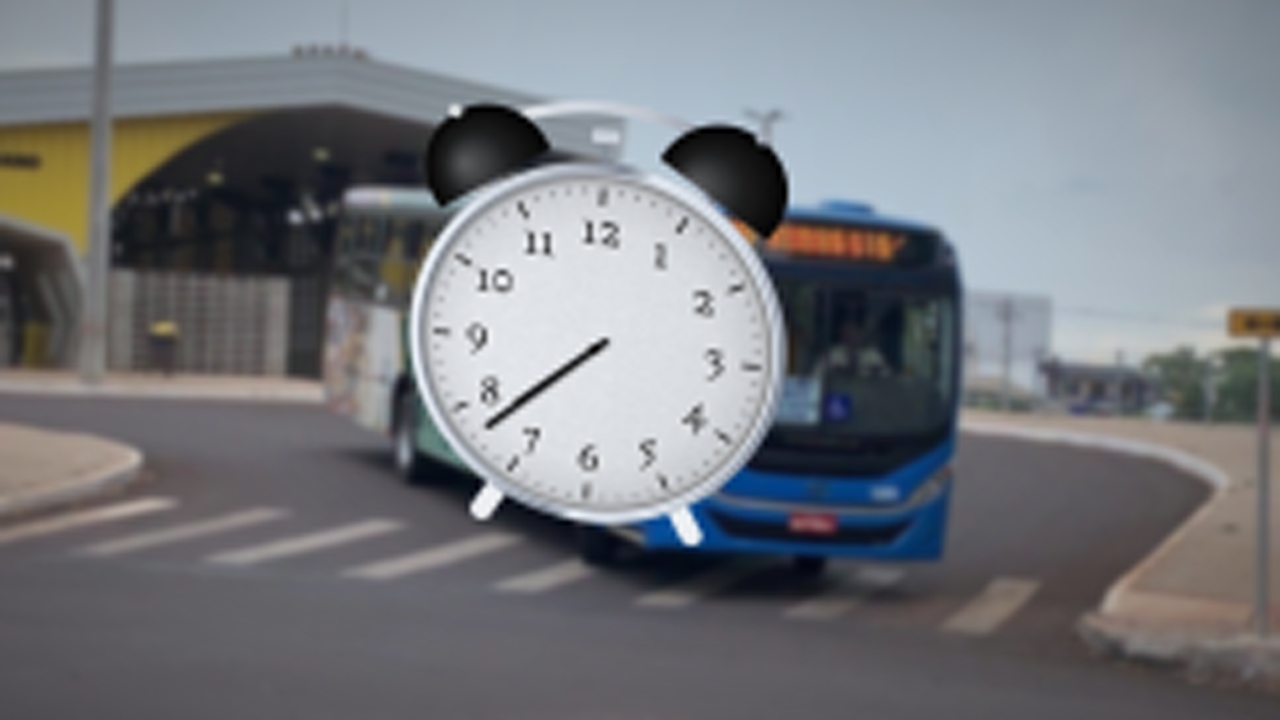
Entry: 7.38
